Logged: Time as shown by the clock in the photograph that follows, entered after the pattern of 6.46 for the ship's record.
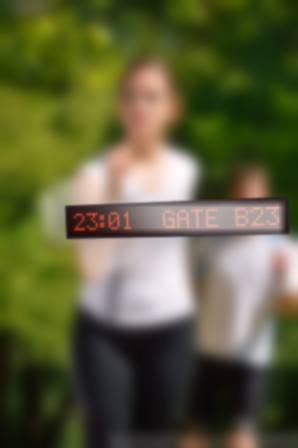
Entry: 23.01
